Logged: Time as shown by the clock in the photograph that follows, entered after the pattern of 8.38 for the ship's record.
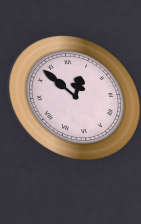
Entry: 12.53
